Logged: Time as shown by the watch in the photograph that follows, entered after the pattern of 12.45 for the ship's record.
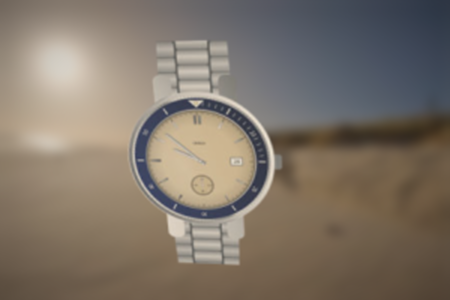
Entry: 9.52
